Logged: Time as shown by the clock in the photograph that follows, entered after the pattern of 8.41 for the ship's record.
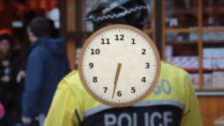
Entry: 6.32
